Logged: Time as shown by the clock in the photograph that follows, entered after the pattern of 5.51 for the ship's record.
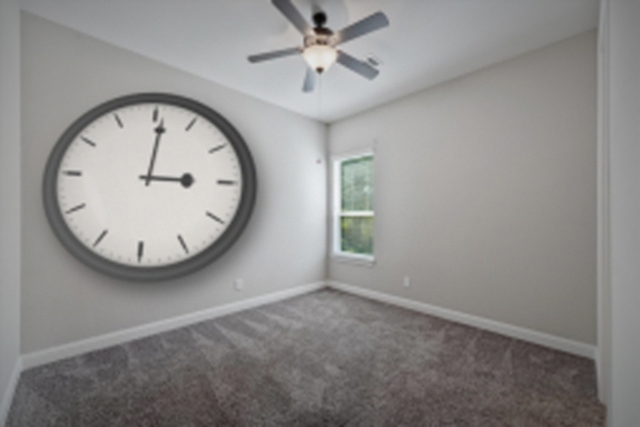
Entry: 3.01
